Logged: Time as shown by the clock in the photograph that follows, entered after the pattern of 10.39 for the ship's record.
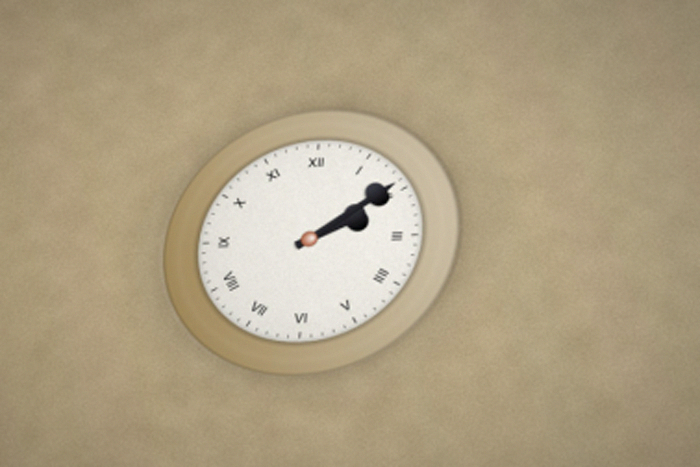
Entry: 2.09
